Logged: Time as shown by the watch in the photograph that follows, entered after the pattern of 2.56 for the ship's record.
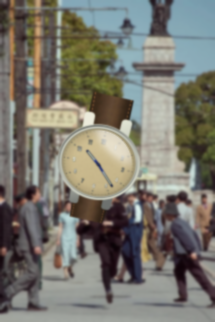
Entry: 10.23
